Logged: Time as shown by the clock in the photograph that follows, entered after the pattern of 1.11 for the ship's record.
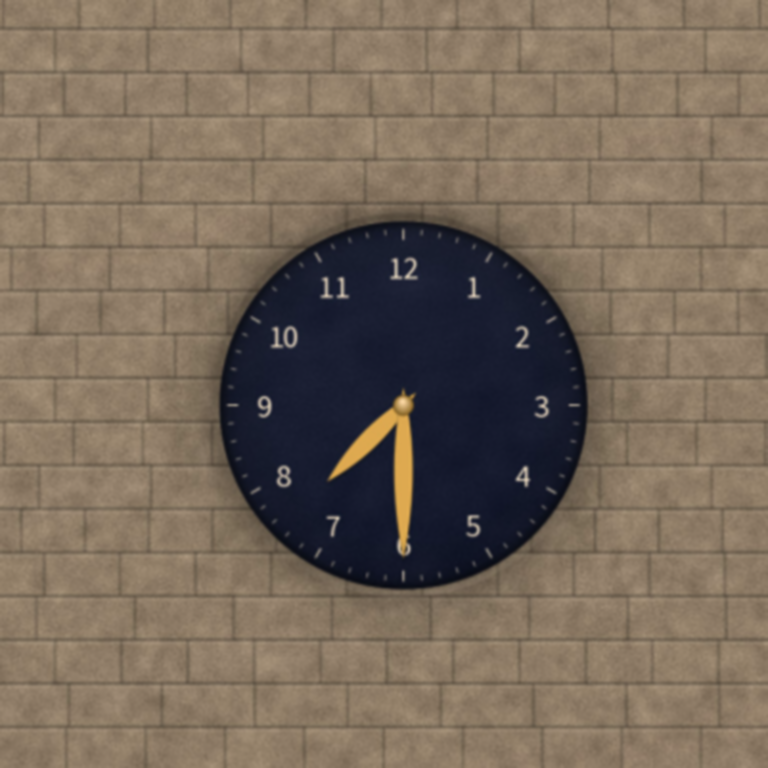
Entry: 7.30
